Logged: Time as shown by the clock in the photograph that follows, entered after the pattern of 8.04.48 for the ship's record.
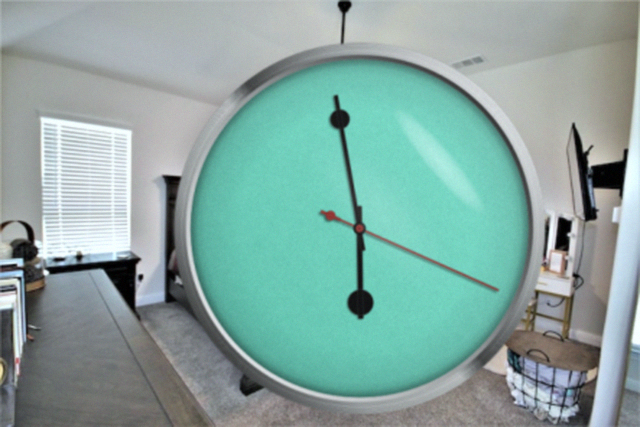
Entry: 5.58.19
